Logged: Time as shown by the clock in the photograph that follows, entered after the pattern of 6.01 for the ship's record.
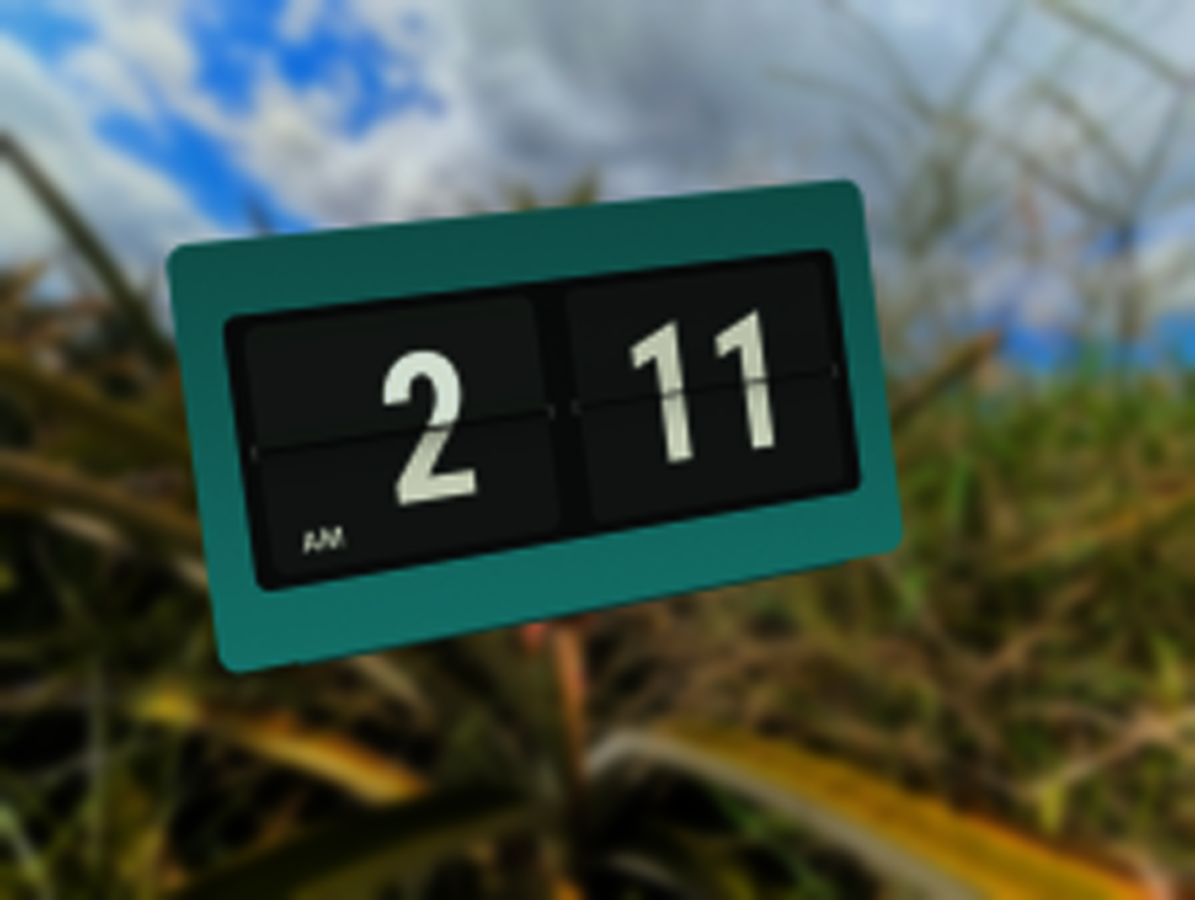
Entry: 2.11
